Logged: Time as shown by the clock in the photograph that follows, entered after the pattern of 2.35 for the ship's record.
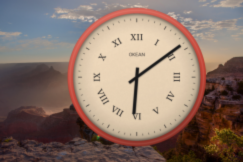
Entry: 6.09
